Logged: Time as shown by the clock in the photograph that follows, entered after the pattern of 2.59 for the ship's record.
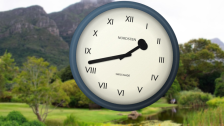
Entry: 1.42
